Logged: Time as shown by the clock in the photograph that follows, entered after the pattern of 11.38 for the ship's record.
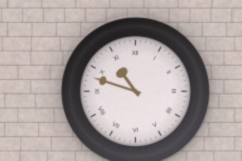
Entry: 10.48
